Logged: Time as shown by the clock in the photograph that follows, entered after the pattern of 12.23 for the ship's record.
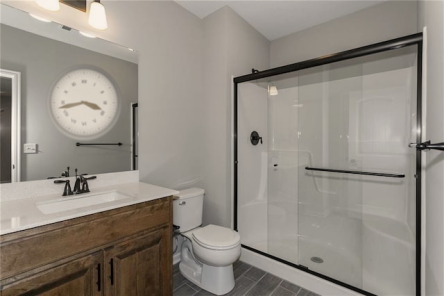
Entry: 3.43
